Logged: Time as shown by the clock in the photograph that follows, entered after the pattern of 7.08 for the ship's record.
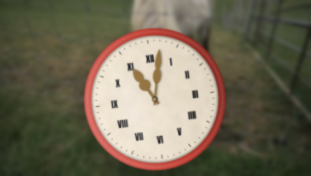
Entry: 11.02
